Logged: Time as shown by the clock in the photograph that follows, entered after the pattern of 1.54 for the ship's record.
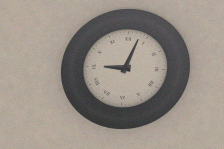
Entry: 9.03
